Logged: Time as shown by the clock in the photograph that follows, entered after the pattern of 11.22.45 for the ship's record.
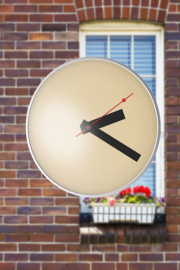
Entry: 2.20.09
